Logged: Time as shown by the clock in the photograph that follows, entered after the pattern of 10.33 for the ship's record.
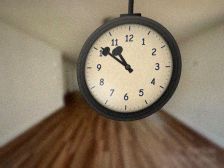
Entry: 10.51
